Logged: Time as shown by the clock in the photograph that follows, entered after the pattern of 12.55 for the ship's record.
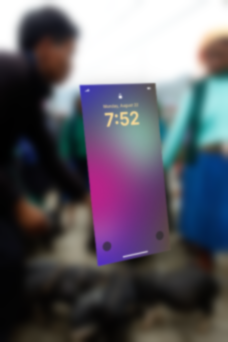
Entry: 7.52
